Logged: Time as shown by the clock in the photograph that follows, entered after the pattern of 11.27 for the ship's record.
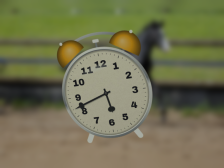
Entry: 5.42
